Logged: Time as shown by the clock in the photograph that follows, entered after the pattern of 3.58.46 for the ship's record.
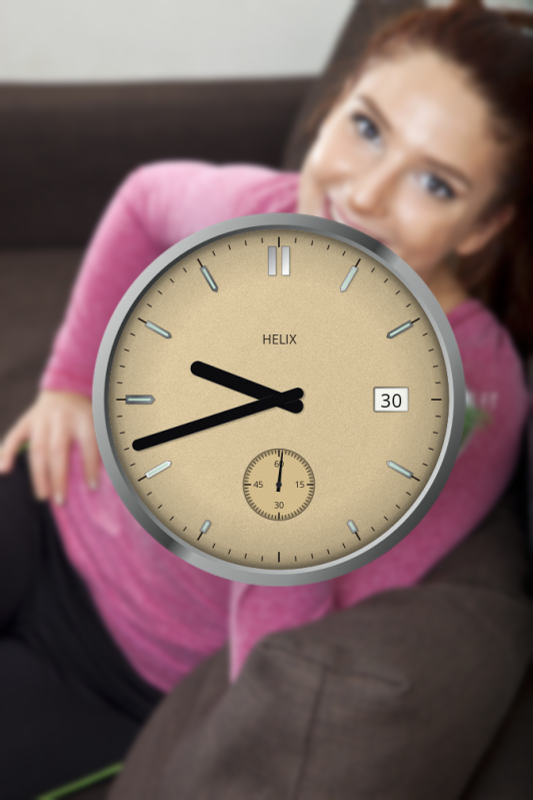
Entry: 9.42.01
